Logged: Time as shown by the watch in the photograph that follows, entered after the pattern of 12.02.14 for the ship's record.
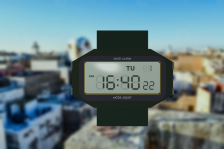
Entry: 16.40.22
